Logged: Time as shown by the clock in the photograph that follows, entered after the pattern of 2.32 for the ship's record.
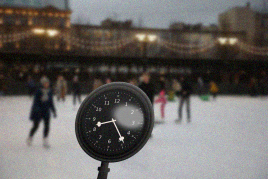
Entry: 8.24
